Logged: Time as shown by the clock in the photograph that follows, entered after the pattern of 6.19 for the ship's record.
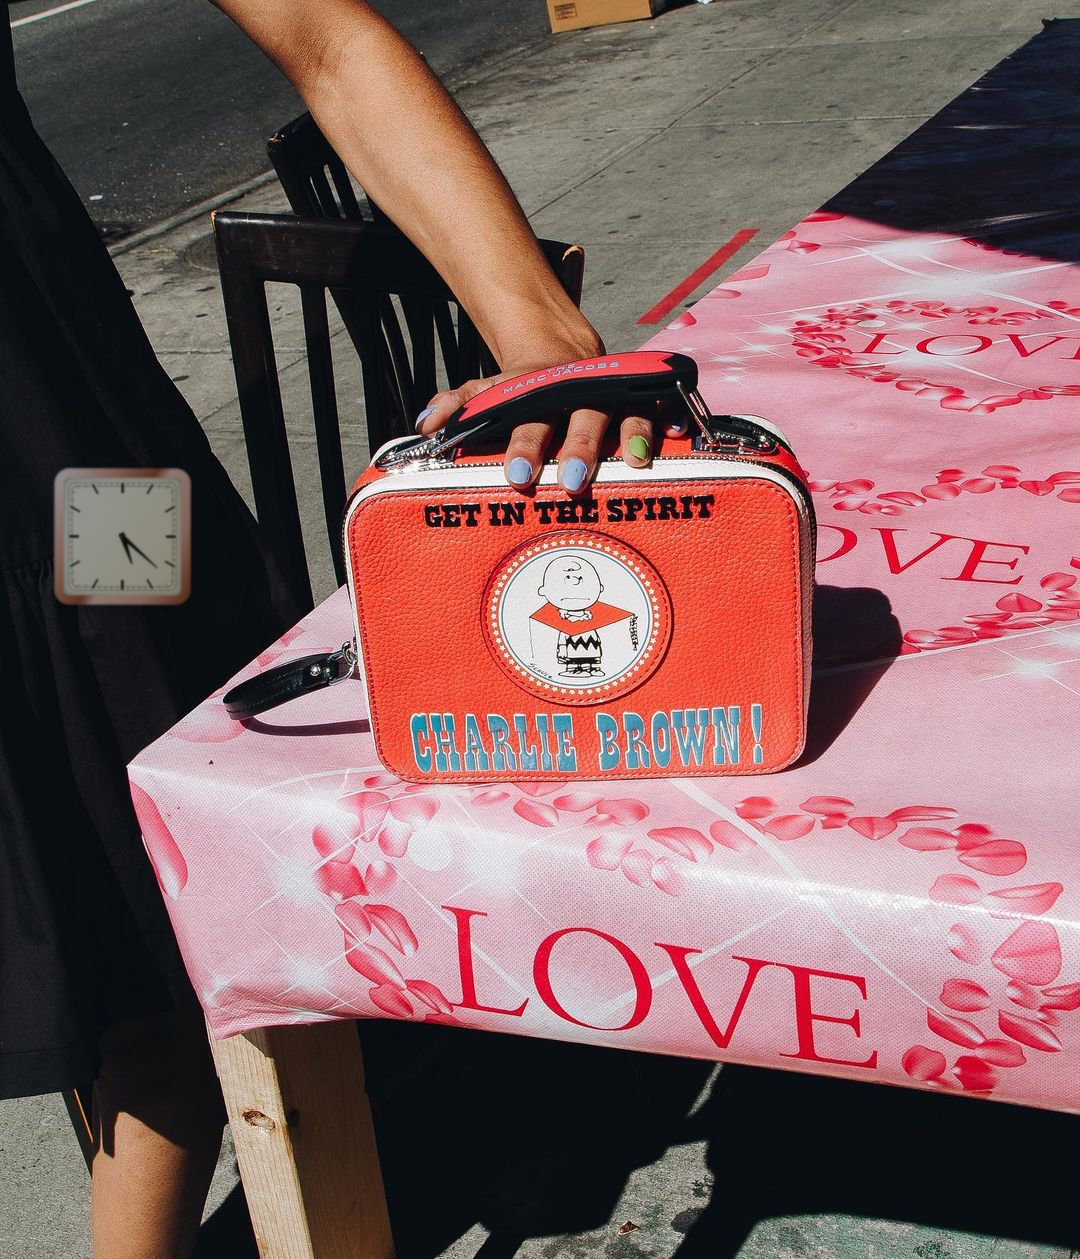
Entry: 5.22
